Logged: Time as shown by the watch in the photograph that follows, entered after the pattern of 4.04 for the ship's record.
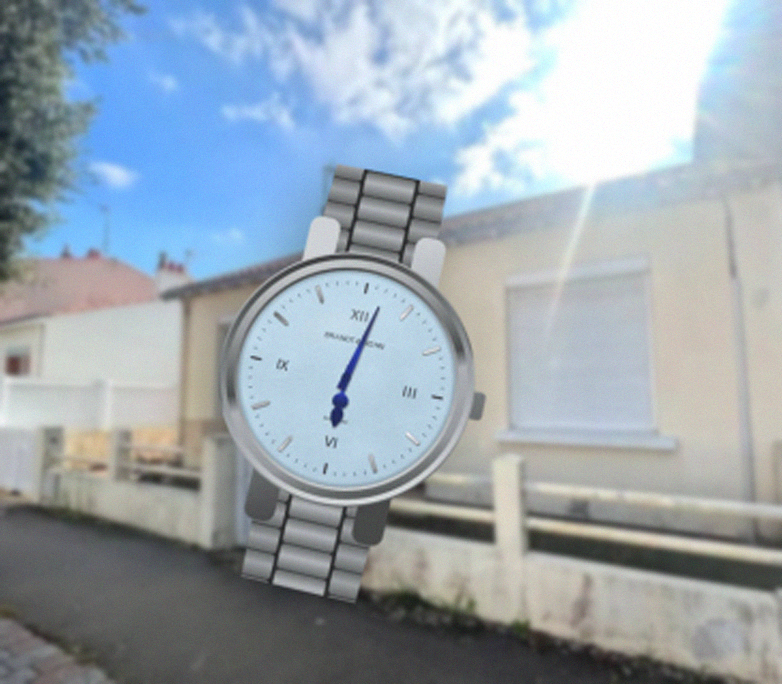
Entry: 6.02
